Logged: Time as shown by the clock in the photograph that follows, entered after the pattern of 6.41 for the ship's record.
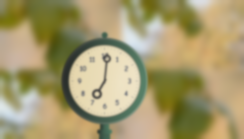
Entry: 7.01
